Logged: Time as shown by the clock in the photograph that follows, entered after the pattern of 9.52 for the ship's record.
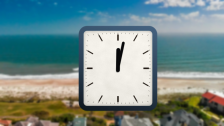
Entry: 12.02
